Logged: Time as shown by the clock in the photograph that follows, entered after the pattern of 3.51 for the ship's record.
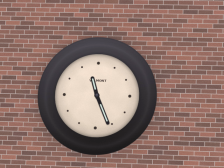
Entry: 11.26
